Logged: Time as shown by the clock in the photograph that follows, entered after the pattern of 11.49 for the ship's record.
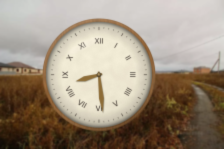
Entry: 8.29
